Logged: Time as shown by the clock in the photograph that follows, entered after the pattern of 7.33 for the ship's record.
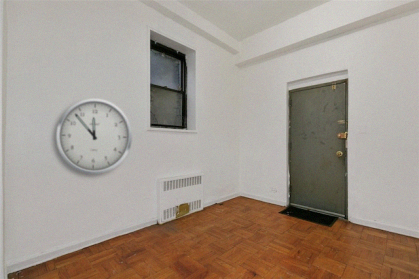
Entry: 11.53
